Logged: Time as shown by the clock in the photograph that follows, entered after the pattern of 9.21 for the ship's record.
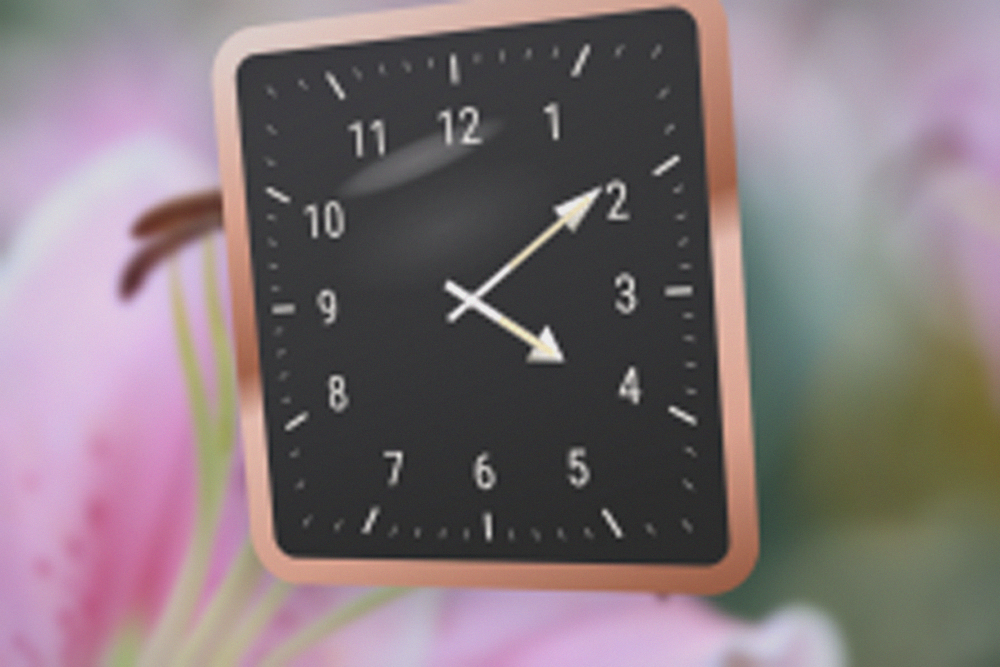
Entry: 4.09
